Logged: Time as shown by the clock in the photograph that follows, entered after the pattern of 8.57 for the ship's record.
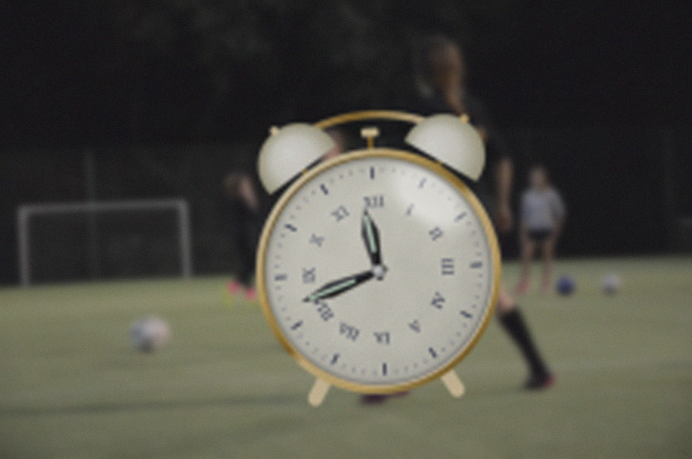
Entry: 11.42
